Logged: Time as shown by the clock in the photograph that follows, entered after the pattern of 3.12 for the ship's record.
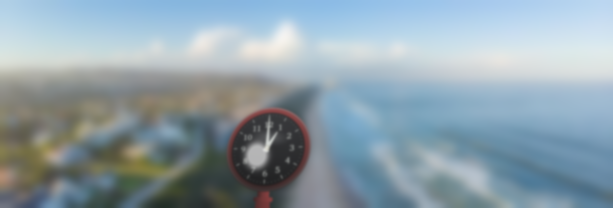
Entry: 1.00
